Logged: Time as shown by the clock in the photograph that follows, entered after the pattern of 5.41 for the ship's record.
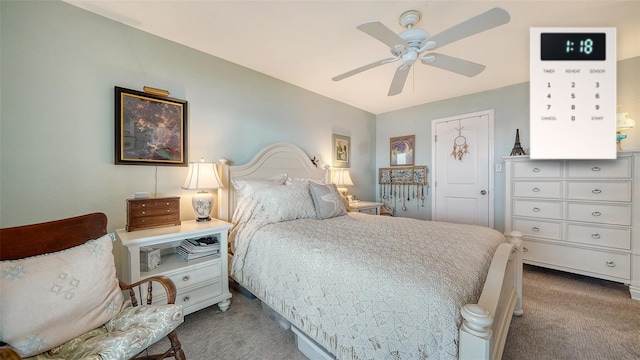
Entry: 1.18
